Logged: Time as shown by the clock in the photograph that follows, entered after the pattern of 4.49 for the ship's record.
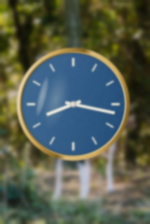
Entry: 8.17
